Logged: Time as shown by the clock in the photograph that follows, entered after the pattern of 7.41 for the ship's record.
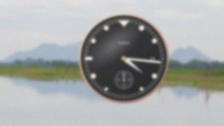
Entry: 4.16
